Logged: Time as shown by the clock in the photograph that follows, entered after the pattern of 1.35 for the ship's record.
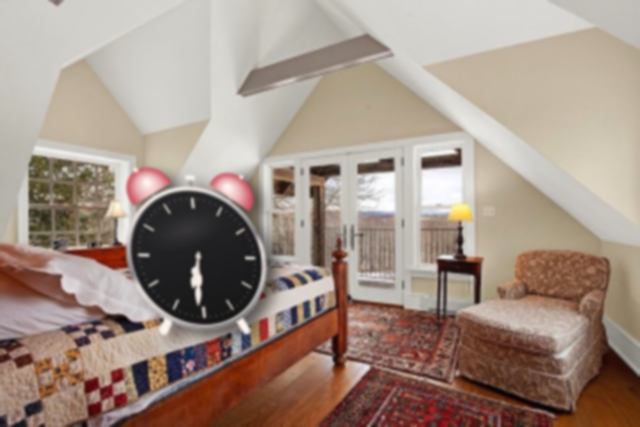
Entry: 6.31
